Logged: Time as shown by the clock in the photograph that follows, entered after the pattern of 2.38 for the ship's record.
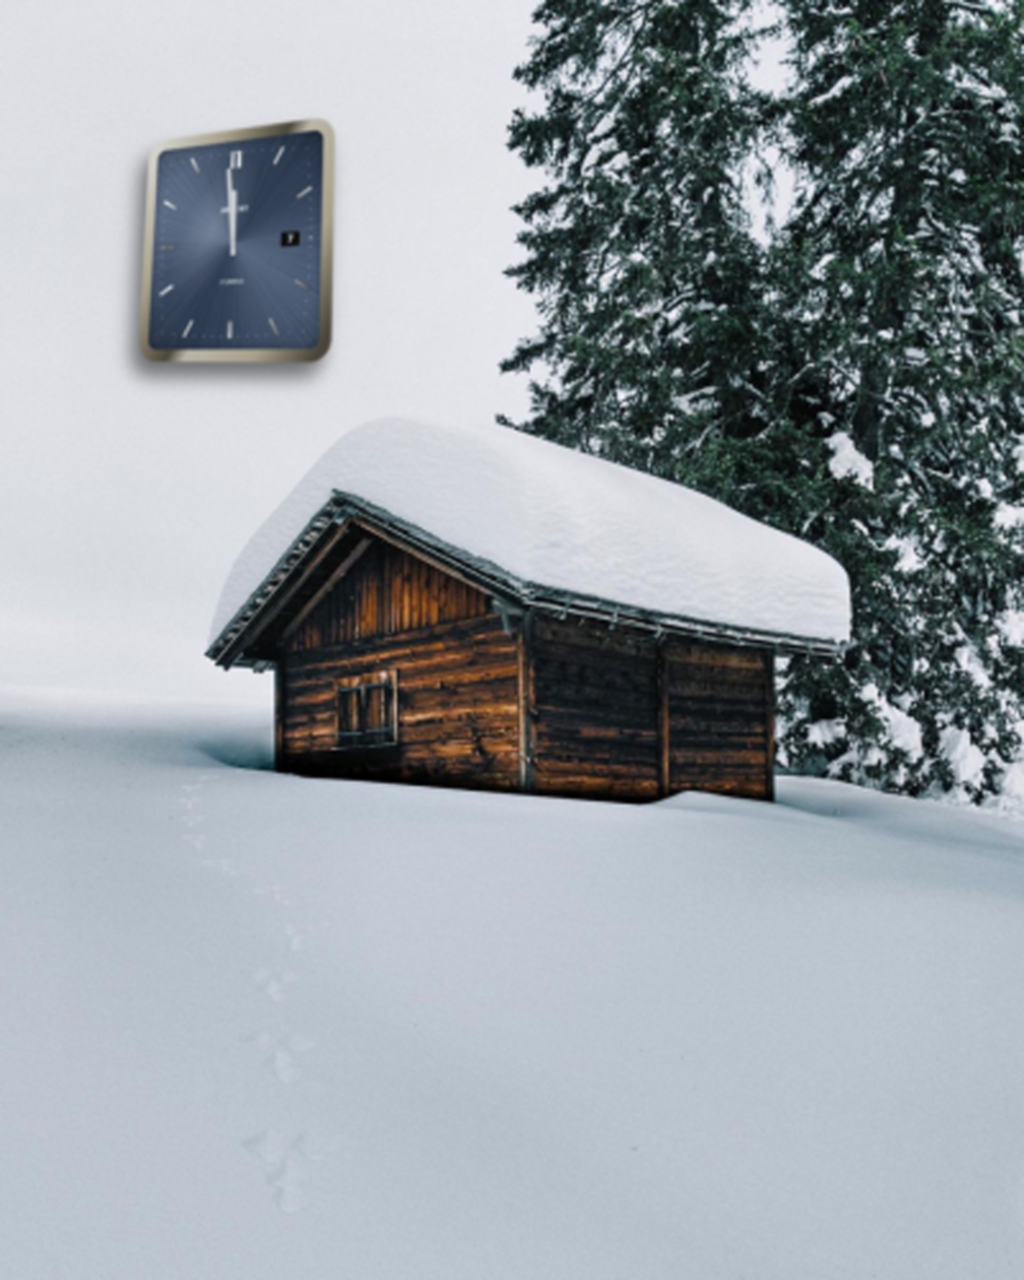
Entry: 11.59
